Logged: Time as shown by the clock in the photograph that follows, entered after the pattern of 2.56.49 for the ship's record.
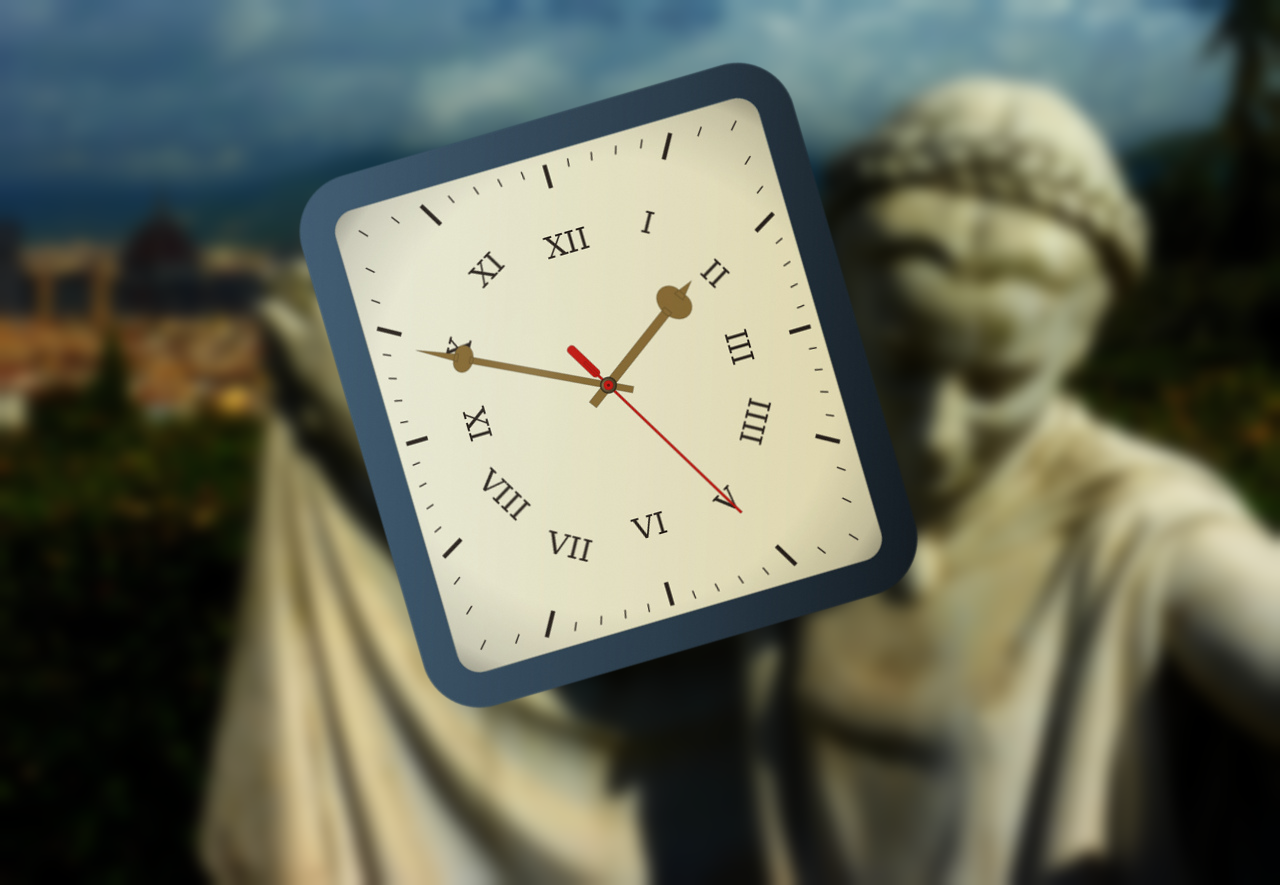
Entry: 1.49.25
